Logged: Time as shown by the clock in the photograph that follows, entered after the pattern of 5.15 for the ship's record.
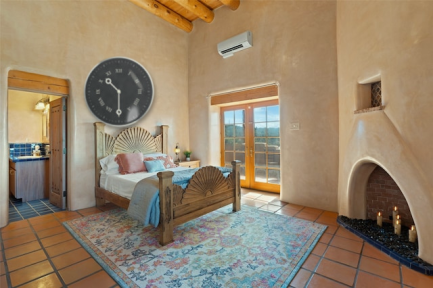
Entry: 10.30
